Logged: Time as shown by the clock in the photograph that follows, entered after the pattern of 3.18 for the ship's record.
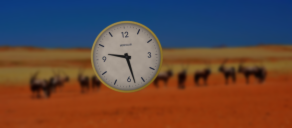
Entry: 9.28
